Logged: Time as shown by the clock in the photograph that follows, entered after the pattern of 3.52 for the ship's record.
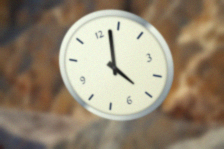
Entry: 5.03
